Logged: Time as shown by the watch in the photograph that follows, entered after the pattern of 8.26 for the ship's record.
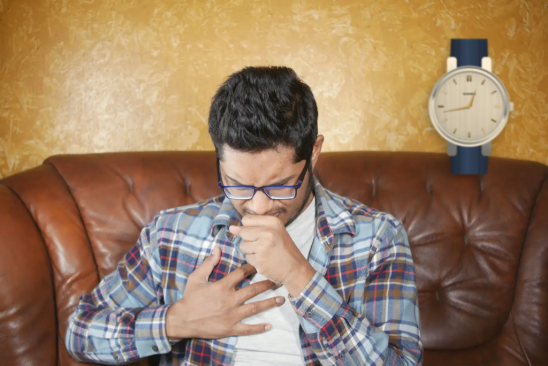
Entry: 12.43
